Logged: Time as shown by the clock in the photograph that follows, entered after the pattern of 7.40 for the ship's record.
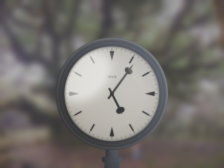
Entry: 5.06
